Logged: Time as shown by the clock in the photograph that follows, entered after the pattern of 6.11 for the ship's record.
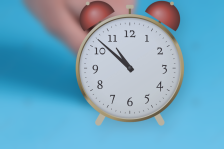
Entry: 10.52
